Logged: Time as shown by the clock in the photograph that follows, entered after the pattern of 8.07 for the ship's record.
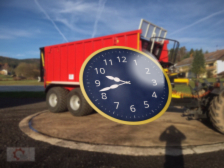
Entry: 9.42
